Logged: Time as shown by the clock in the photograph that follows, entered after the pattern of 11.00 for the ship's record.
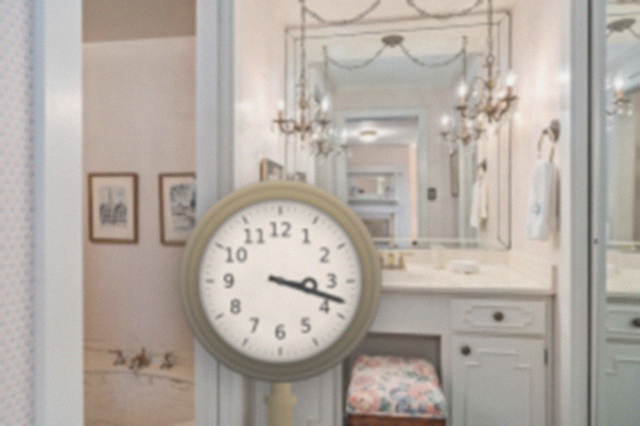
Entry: 3.18
